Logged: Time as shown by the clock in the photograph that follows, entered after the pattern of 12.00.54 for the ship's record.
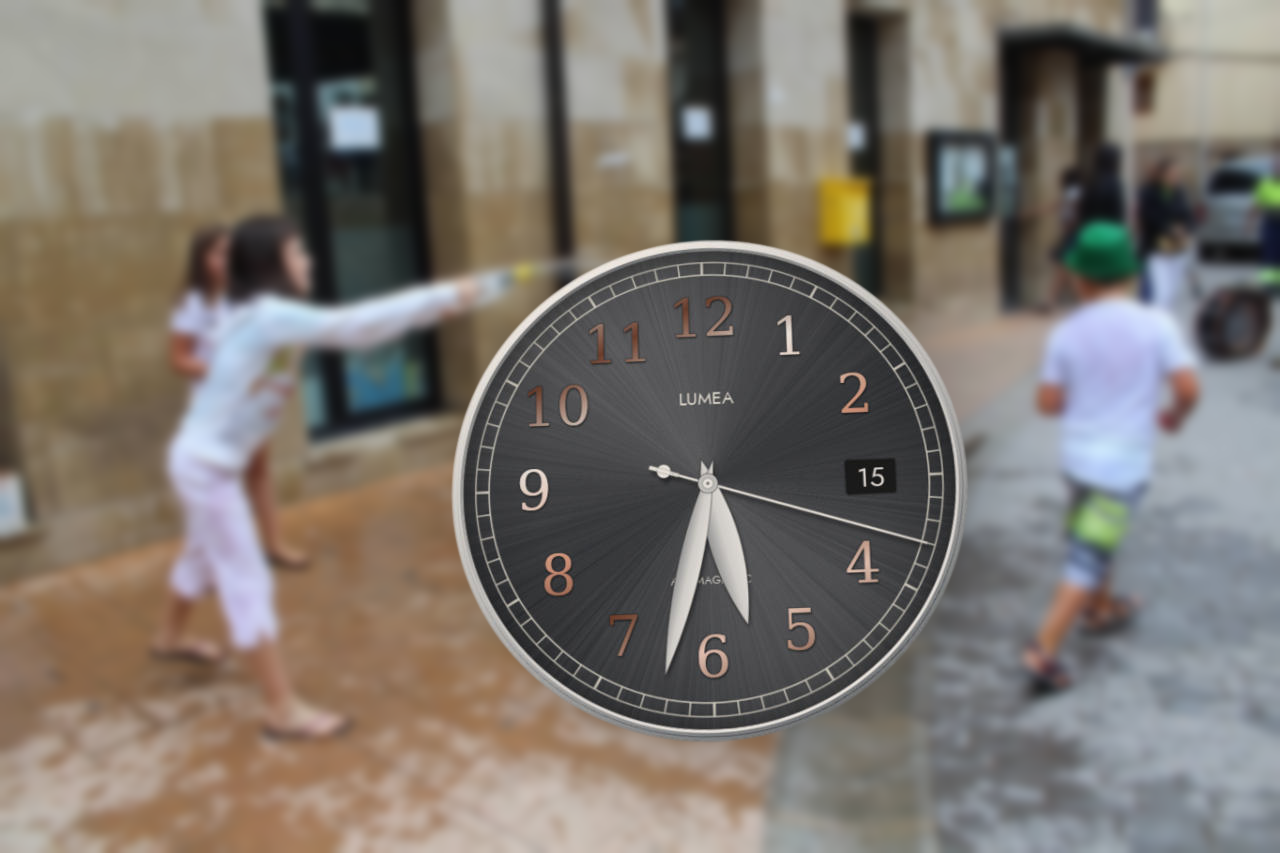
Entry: 5.32.18
